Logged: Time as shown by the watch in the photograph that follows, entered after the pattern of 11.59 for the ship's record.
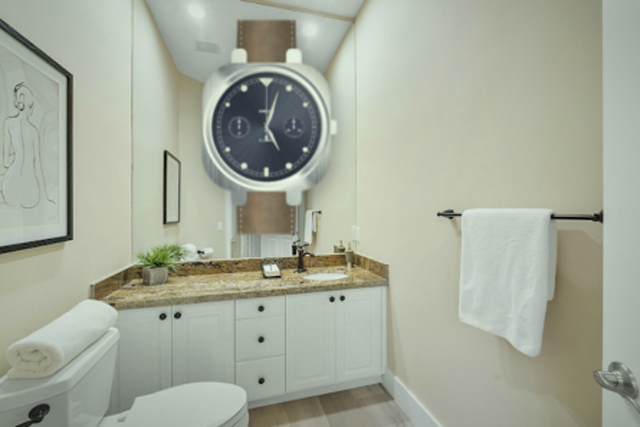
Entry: 5.03
